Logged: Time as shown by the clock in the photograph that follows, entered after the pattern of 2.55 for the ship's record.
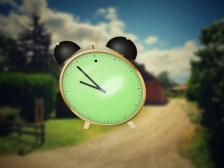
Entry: 9.54
